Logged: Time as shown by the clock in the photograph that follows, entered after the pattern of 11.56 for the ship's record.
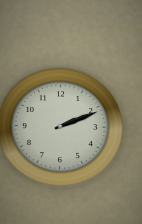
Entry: 2.11
